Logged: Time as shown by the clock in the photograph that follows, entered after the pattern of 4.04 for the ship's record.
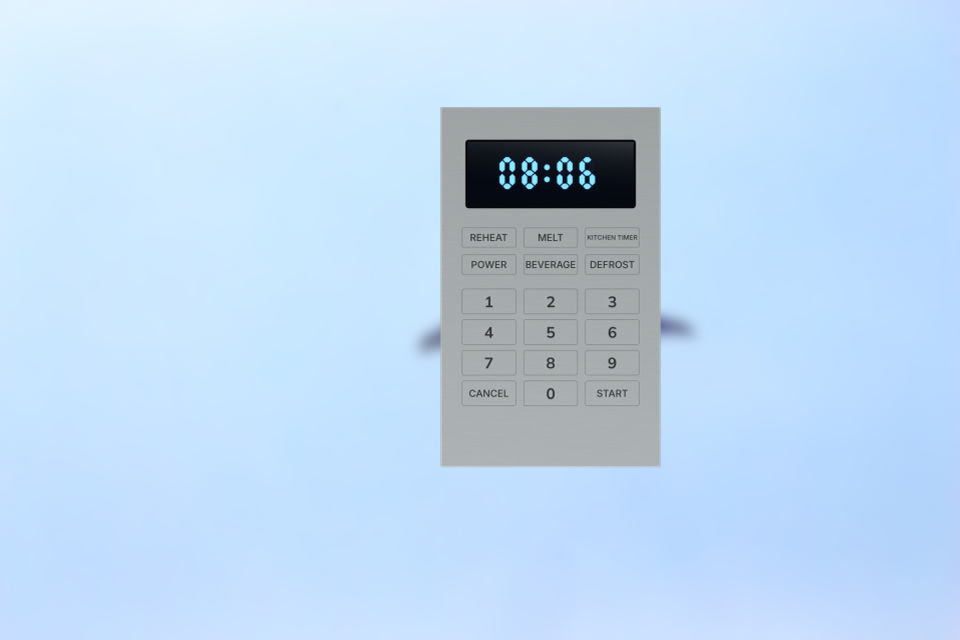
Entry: 8.06
